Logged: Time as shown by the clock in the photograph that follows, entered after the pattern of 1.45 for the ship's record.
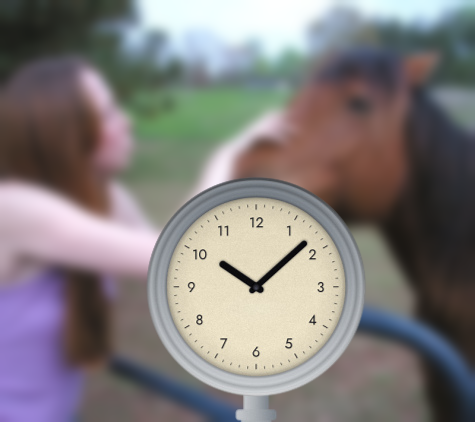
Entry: 10.08
